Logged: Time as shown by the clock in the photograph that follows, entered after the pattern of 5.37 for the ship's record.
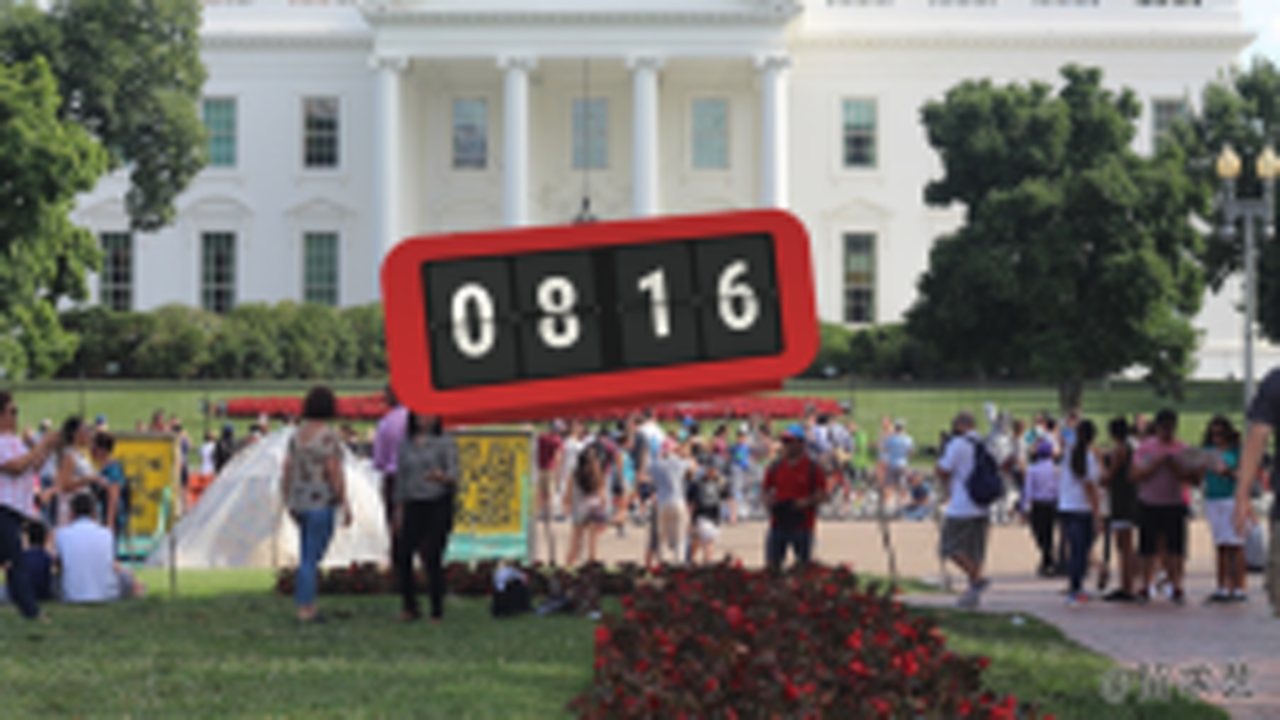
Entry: 8.16
